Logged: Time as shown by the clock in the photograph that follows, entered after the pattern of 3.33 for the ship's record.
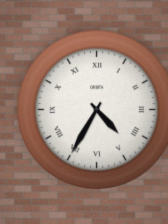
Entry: 4.35
